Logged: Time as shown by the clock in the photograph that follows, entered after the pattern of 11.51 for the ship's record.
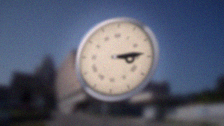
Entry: 3.14
